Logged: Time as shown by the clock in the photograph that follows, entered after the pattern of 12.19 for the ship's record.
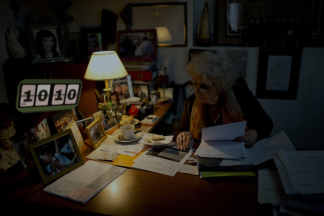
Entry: 10.10
